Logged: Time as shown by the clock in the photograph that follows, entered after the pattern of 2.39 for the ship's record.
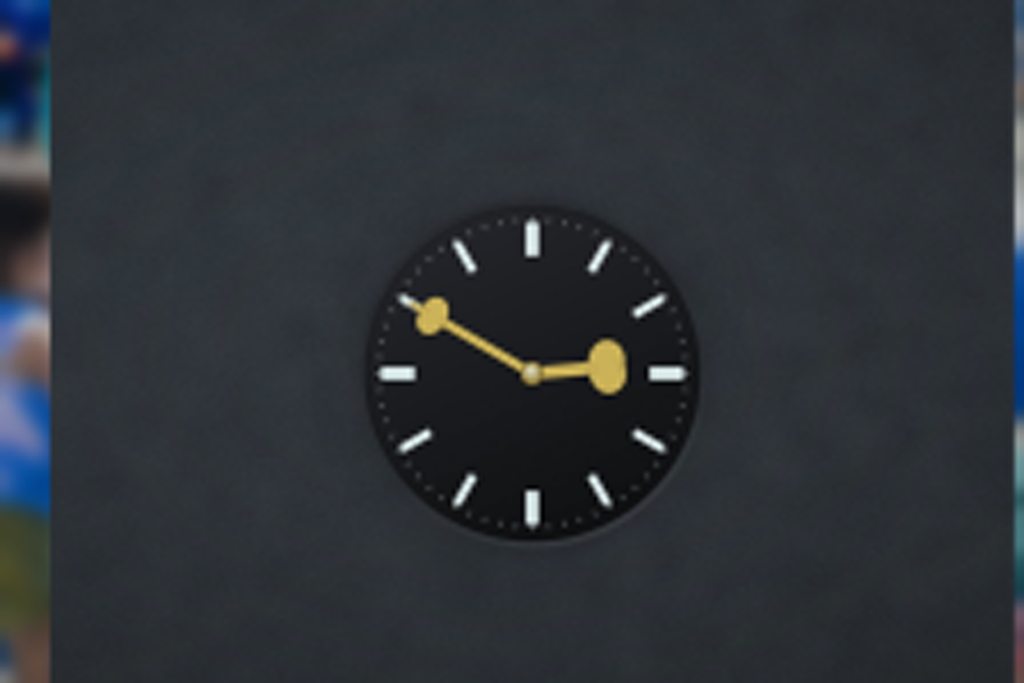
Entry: 2.50
